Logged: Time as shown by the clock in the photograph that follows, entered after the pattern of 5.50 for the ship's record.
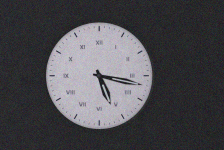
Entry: 5.17
